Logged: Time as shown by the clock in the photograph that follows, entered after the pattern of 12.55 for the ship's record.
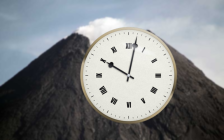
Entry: 10.02
